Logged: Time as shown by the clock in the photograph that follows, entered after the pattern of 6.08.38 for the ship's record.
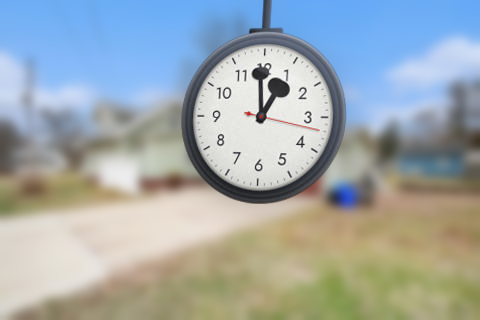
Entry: 12.59.17
